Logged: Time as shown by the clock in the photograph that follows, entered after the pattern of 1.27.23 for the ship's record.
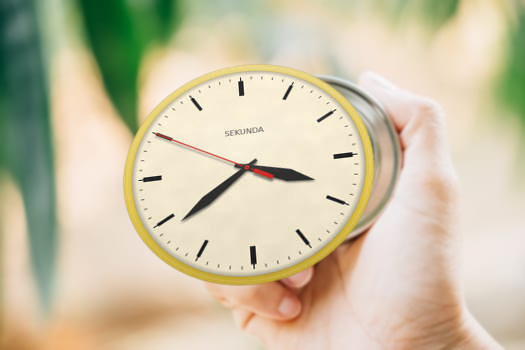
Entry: 3.38.50
